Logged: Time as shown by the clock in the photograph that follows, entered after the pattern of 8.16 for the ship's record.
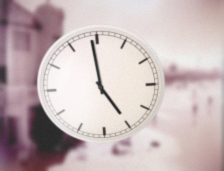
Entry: 4.59
